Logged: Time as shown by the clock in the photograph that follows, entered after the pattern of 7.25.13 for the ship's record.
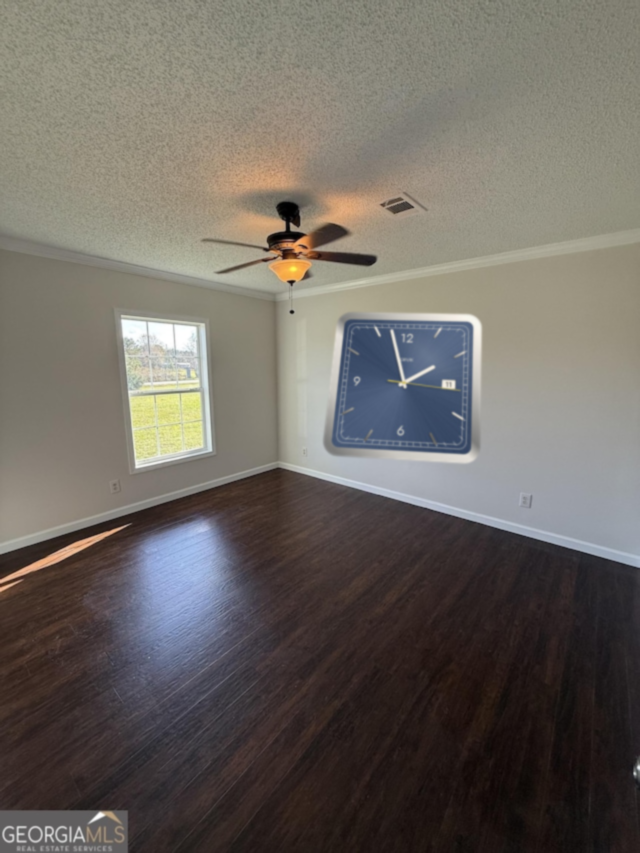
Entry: 1.57.16
